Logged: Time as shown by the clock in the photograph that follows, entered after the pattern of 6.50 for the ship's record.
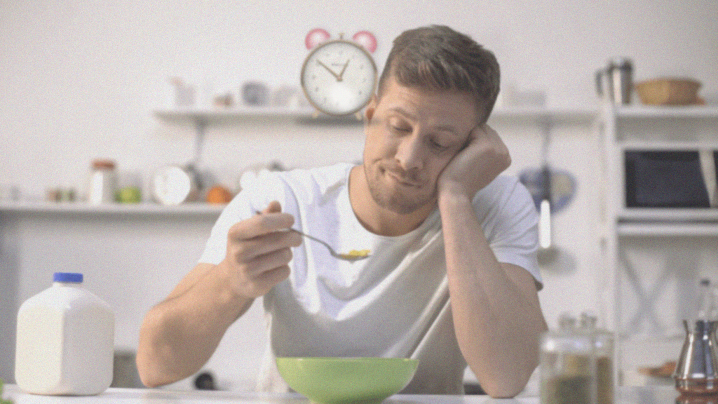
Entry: 12.51
